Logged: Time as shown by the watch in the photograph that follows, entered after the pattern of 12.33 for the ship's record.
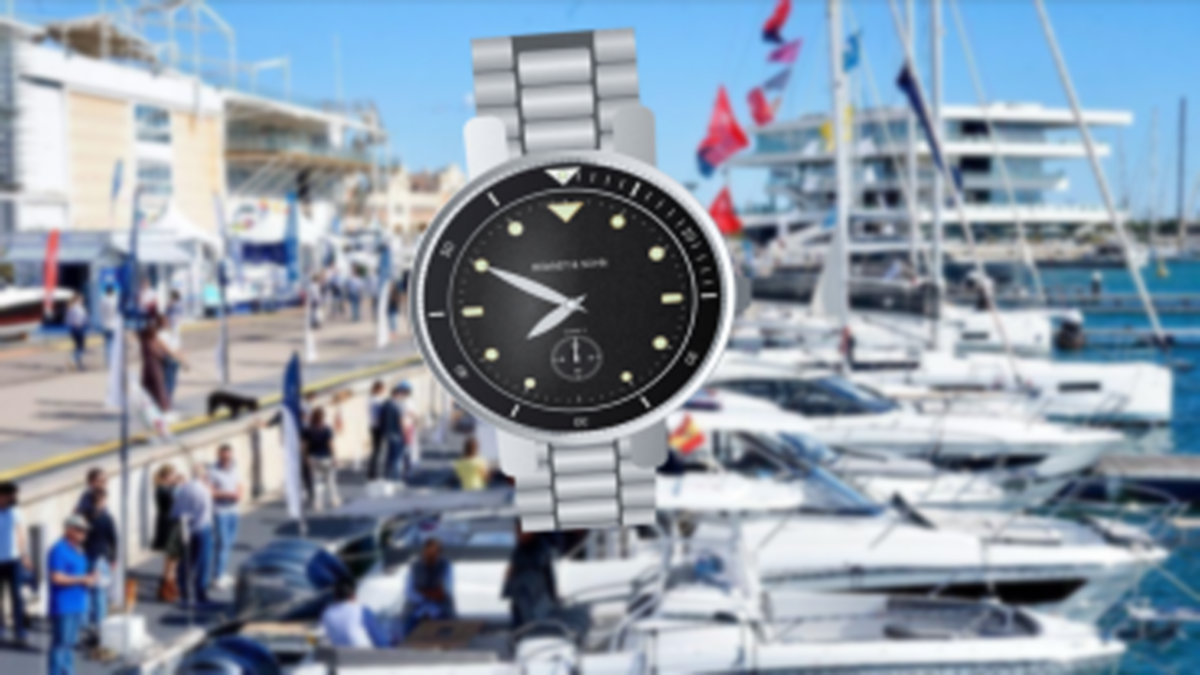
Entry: 7.50
